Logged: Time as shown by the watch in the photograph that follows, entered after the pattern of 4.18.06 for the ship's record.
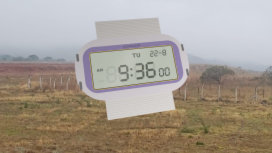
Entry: 9.36.00
